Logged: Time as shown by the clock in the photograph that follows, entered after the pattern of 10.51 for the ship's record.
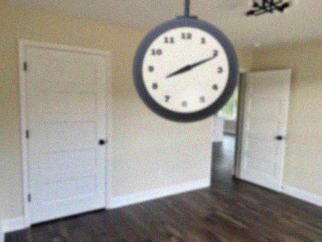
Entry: 8.11
